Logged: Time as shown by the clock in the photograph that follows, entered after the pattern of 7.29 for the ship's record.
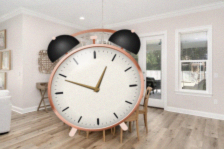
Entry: 12.49
